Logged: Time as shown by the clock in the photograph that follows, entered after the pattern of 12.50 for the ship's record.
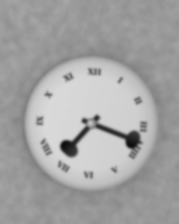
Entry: 7.18
